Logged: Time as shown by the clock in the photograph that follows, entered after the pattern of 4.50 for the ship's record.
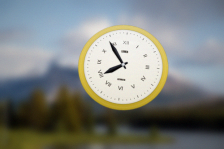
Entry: 7.54
